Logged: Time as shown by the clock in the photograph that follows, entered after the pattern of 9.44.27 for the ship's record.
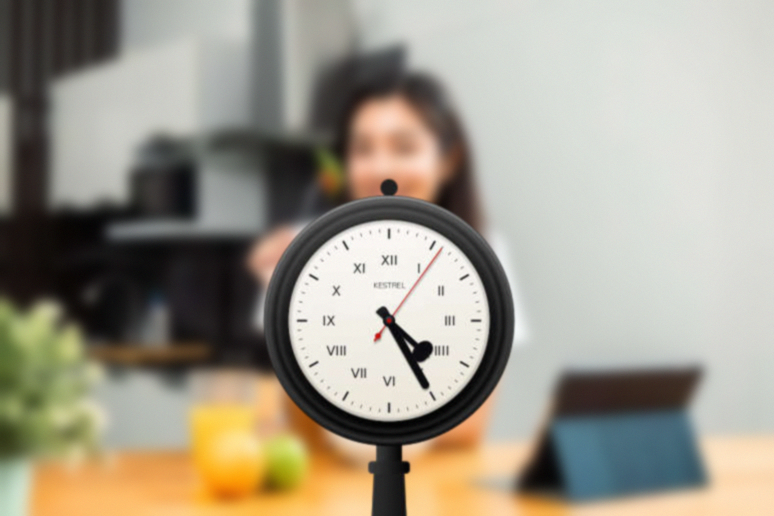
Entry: 4.25.06
